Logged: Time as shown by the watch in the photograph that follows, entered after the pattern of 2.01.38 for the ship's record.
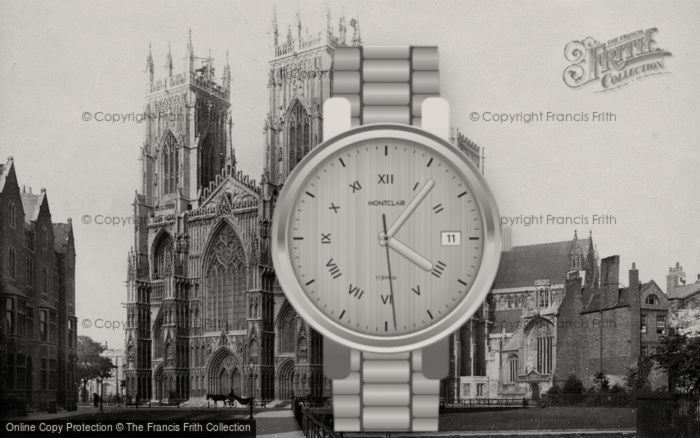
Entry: 4.06.29
